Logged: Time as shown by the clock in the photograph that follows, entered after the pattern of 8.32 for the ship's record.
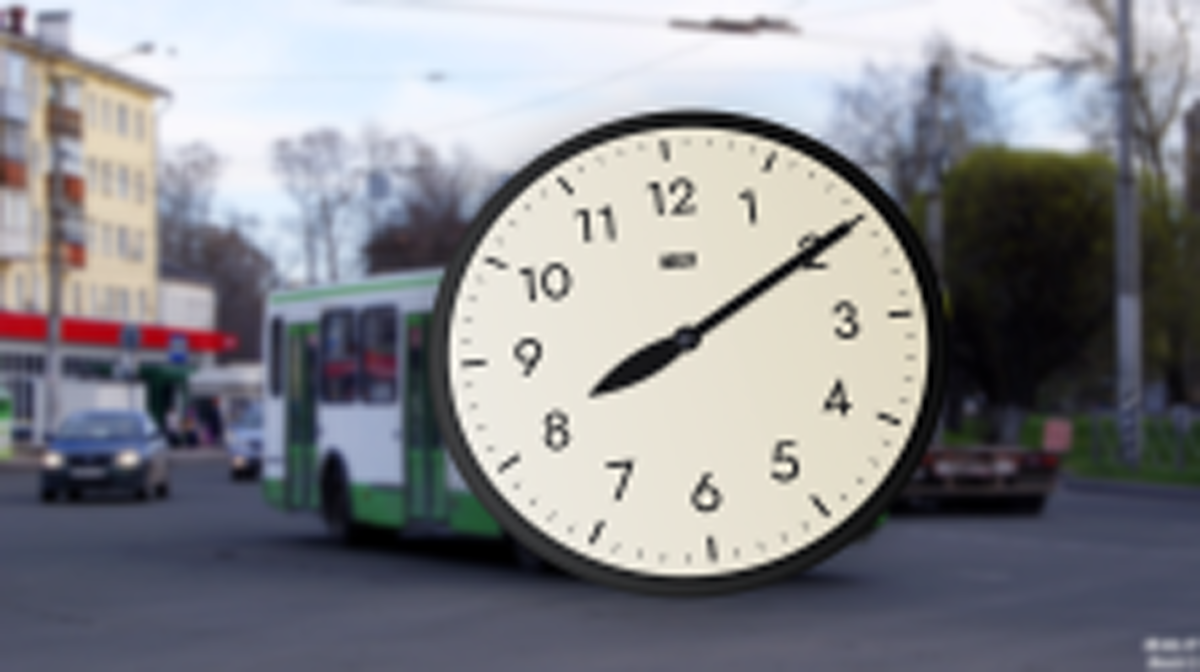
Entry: 8.10
